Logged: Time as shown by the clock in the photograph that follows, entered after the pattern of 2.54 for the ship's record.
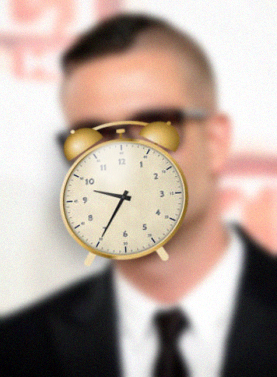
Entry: 9.35
